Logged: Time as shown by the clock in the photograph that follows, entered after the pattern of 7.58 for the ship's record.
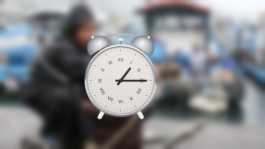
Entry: 1.15
